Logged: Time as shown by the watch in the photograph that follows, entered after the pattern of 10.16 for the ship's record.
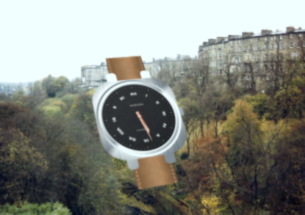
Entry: 5.28
